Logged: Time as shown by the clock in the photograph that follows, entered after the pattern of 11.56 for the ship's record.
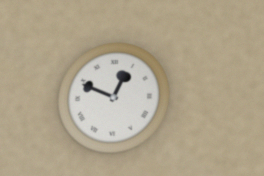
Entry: 12.49
